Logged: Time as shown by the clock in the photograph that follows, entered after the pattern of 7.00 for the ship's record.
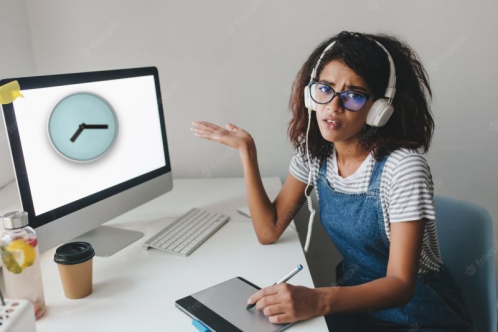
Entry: 7.15
